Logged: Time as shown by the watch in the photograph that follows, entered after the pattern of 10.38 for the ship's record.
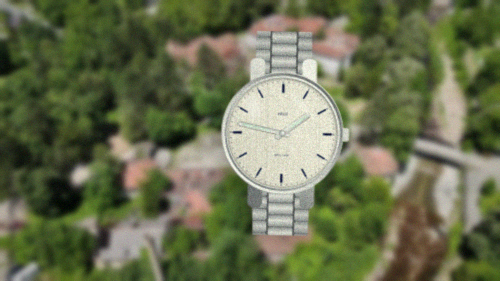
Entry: 1.47
